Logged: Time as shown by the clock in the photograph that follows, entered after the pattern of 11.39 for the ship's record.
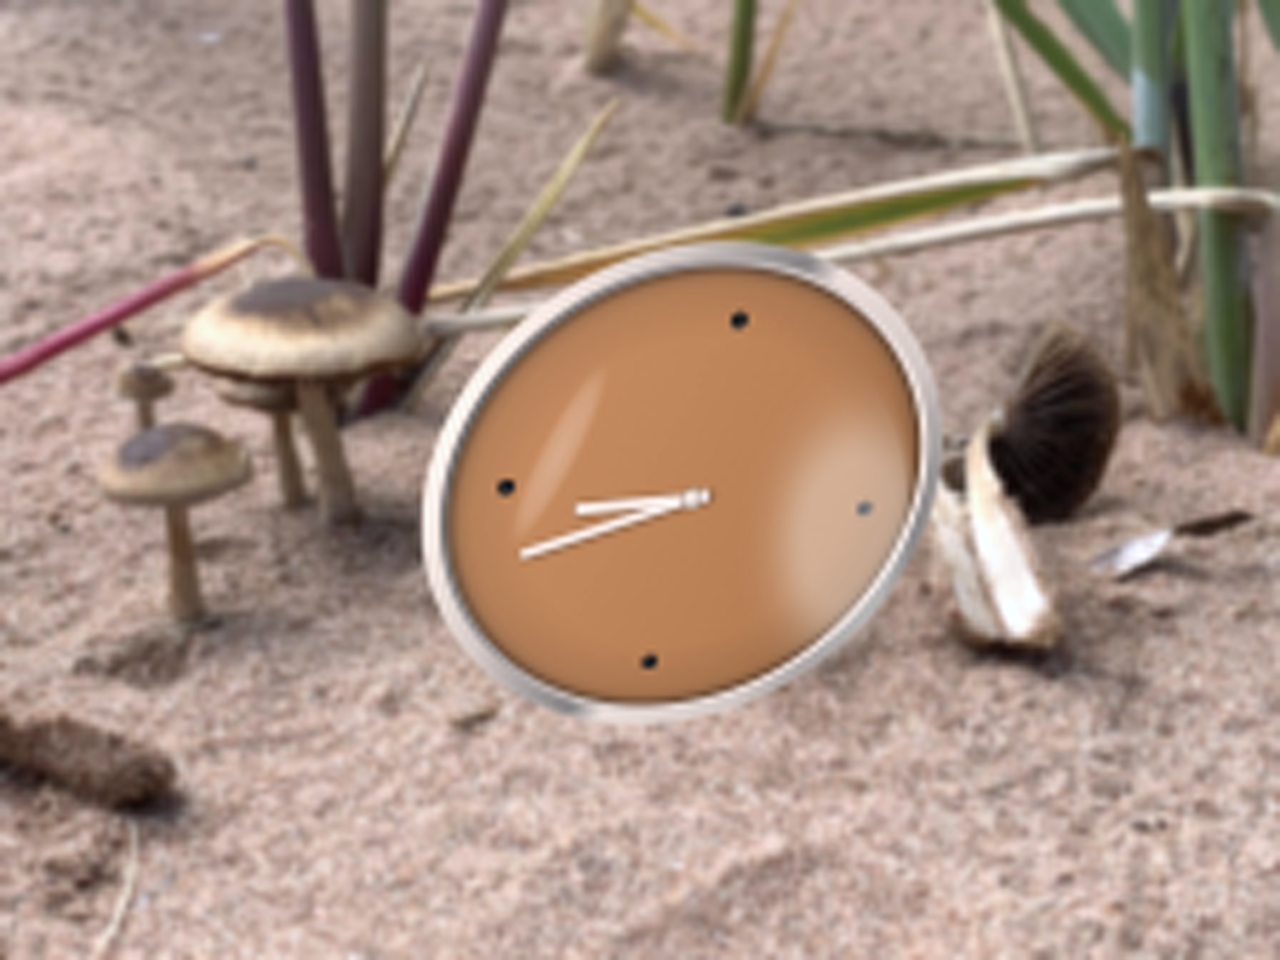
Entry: 8.41
